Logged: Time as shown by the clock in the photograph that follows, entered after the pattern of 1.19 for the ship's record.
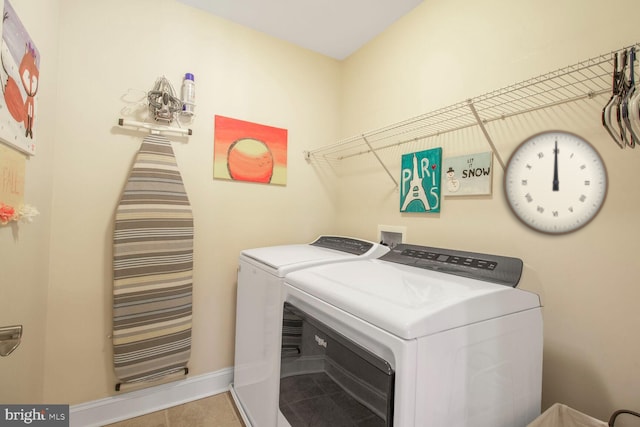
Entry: 12.00
